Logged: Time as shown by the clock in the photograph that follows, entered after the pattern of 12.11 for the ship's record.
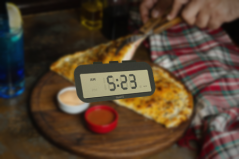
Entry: 5.23
